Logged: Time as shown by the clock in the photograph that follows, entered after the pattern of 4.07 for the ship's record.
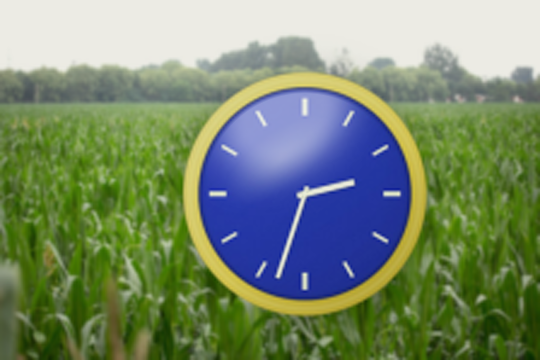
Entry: 2.33
